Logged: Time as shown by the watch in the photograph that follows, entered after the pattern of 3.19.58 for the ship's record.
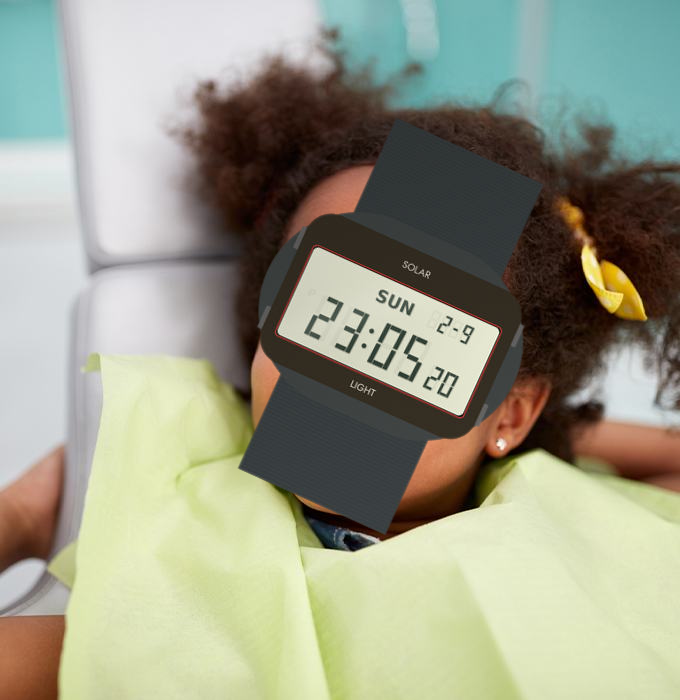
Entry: 23.05.20
